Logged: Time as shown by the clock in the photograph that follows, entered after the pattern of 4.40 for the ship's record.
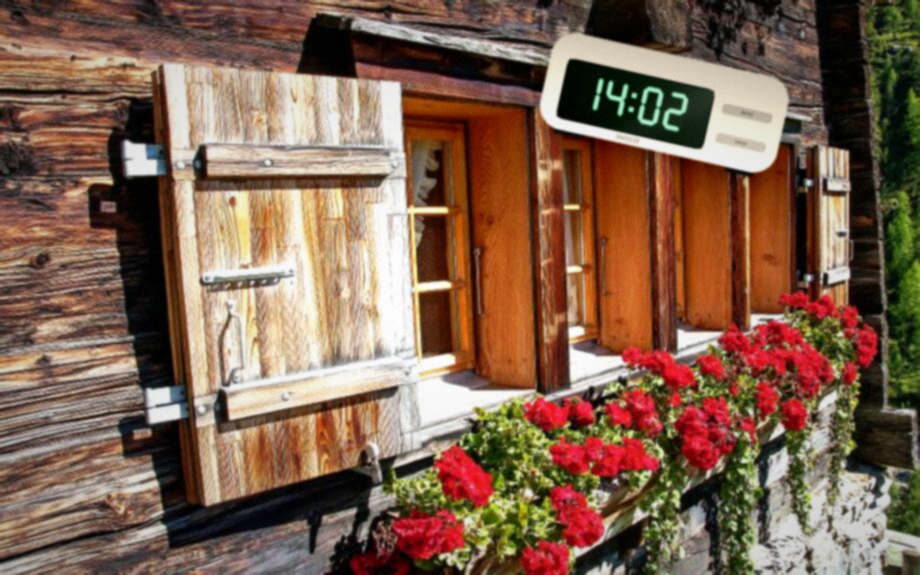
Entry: 14.02
